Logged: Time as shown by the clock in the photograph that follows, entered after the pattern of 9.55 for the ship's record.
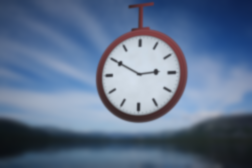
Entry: 2.50
